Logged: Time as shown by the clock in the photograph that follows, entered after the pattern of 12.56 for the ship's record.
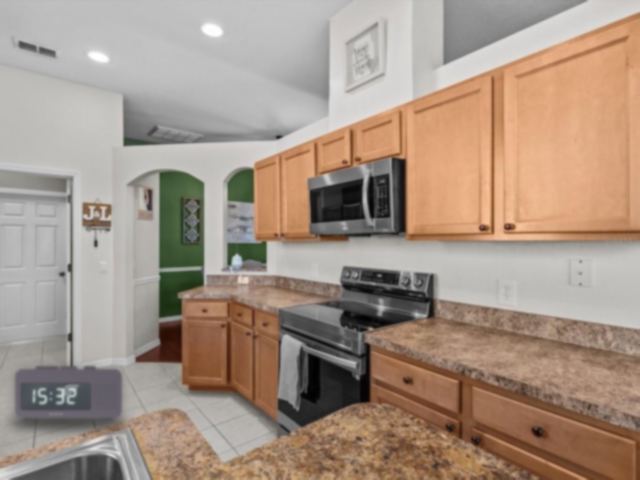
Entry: 15.32
